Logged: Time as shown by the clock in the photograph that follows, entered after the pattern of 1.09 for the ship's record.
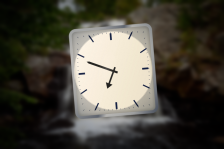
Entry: 6.49
